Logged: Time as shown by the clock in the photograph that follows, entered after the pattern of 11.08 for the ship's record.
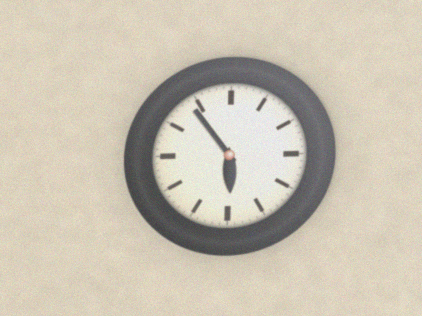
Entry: 5.54
